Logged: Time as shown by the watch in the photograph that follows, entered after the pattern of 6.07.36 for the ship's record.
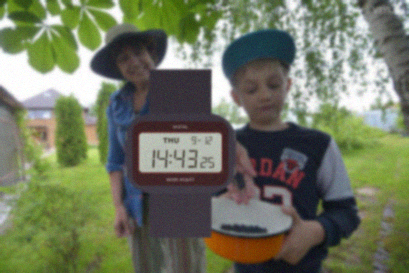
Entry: 14.43.25
